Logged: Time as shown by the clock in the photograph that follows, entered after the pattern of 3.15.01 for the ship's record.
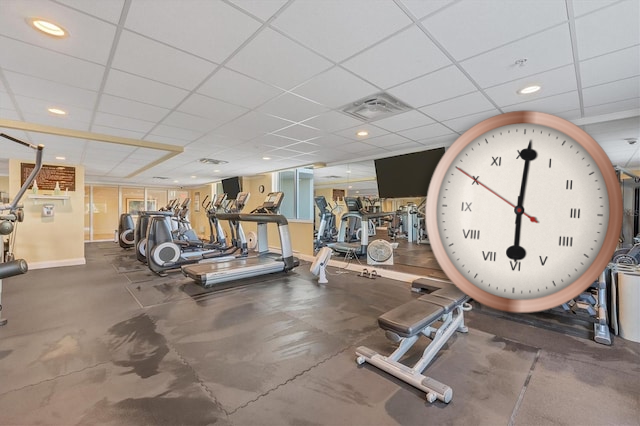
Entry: 6.00.50
